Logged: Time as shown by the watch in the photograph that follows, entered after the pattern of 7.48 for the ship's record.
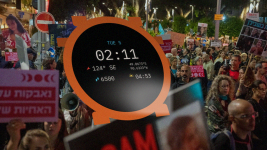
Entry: 2.11
